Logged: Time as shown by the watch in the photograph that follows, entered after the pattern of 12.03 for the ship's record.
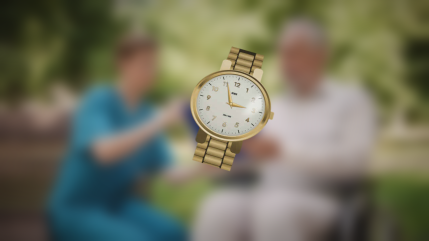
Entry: 2.56
